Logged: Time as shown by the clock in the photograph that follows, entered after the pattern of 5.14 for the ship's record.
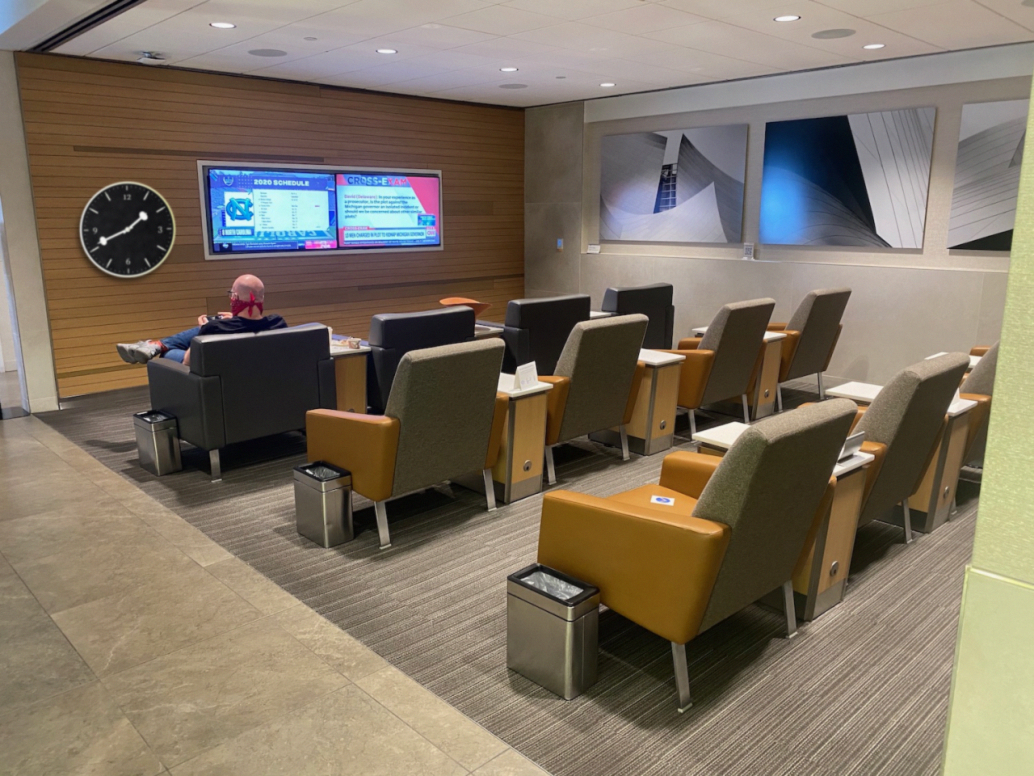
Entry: 1.41
